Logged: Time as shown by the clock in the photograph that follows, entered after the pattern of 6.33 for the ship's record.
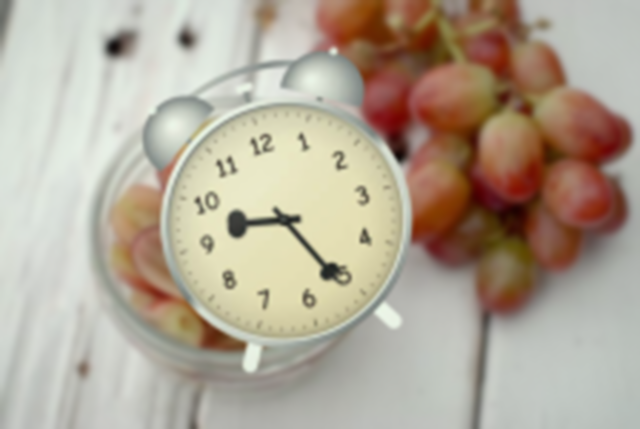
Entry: 9.26
